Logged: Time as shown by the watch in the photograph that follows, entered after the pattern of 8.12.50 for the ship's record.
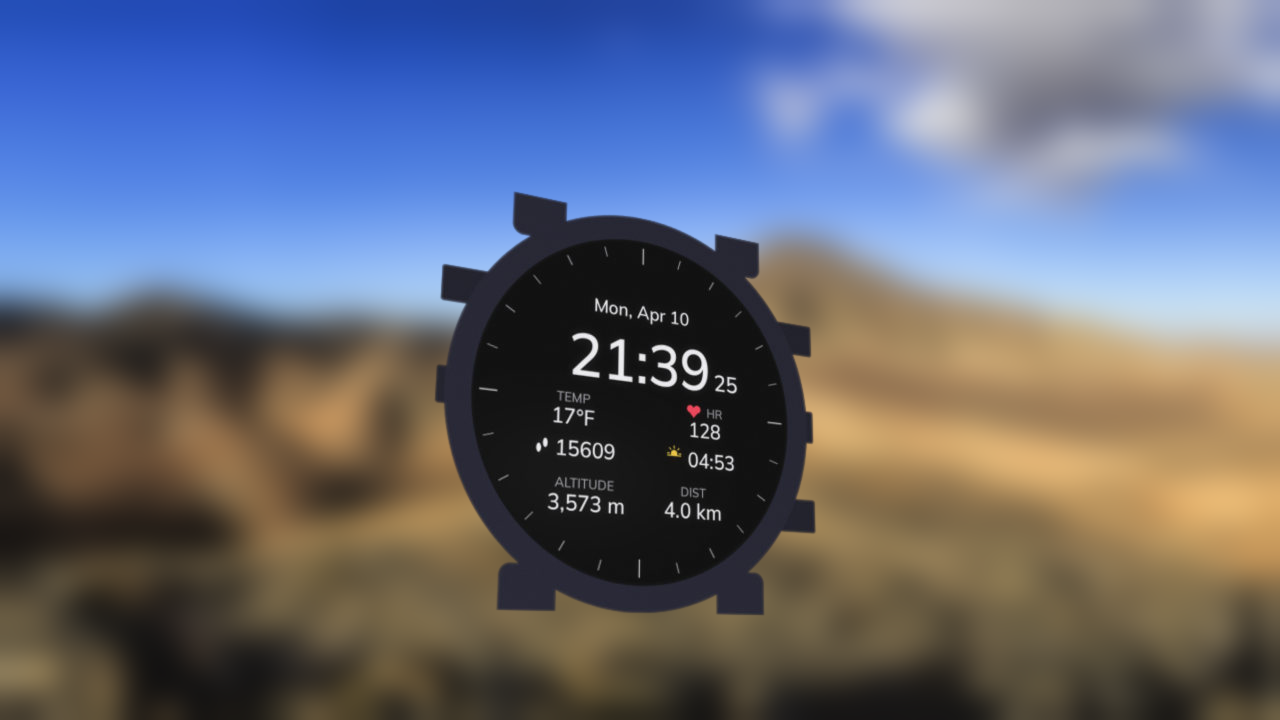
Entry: 21.39.25
